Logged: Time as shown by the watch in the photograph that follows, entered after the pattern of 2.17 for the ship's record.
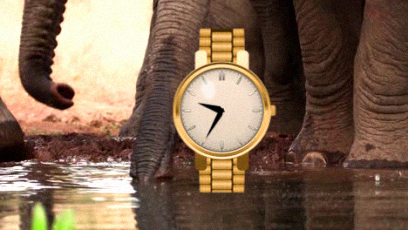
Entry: 9.35
